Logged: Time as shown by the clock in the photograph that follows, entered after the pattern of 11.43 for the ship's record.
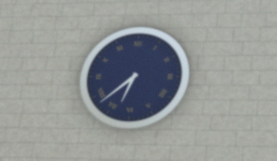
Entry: 6.38
